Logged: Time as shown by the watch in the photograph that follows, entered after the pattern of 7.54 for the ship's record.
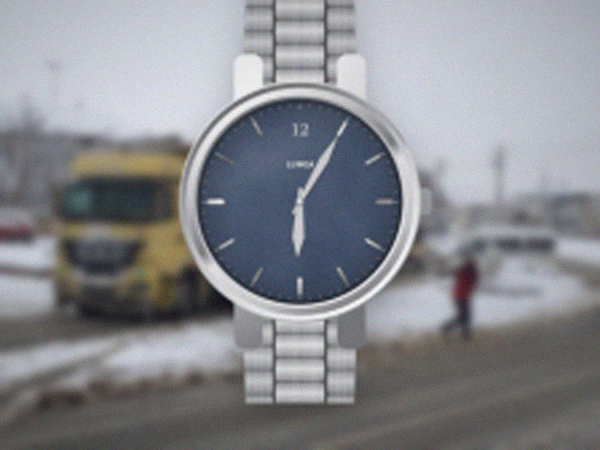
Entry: 6.05
